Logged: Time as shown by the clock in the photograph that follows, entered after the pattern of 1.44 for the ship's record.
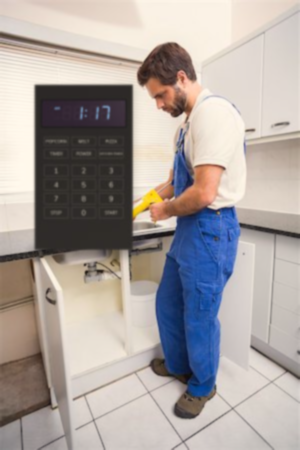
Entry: 1.17
